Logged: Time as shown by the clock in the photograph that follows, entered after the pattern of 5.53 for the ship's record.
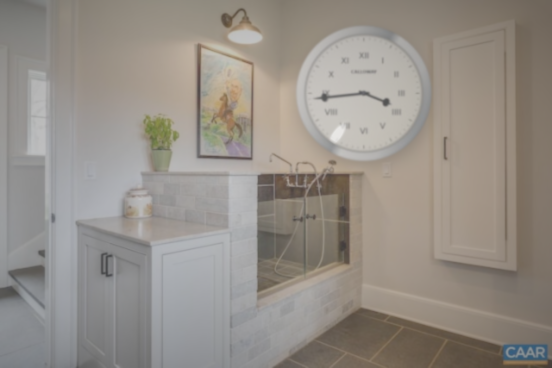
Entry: 3.44
